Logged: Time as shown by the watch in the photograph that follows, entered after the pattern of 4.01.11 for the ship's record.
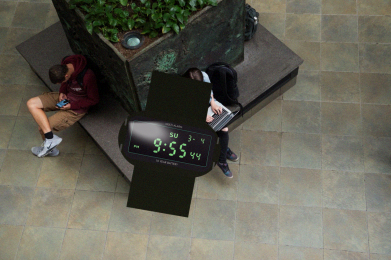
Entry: 9.55.44
